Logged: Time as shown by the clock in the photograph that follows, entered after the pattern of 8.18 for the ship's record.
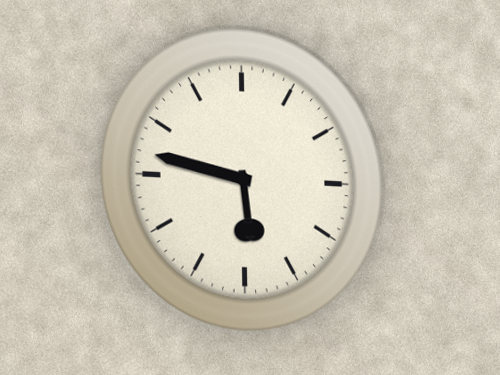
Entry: 5.47
